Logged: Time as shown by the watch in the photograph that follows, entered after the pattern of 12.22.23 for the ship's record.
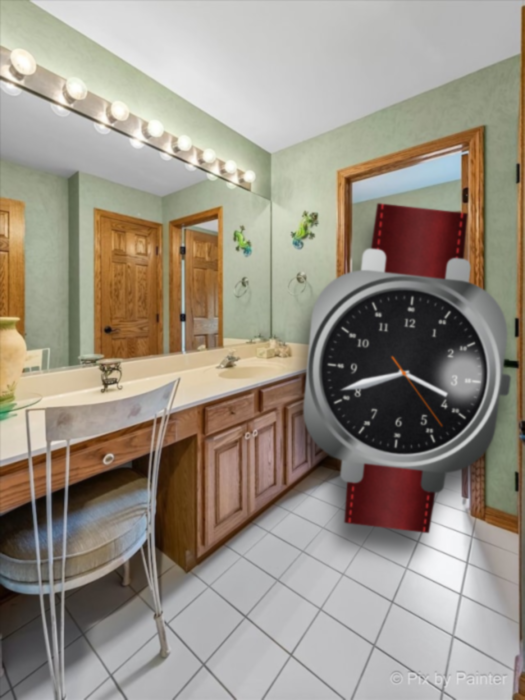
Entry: 3.41.23
